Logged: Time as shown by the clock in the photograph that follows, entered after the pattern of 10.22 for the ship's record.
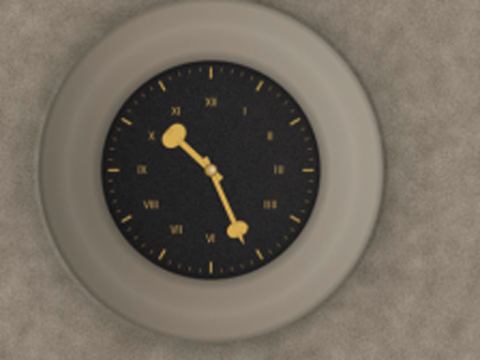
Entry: 10.26
